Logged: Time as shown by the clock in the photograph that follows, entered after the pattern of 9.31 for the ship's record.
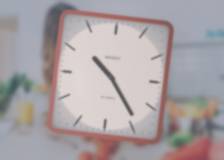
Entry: 10.24
